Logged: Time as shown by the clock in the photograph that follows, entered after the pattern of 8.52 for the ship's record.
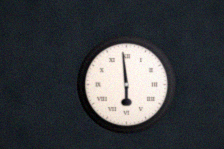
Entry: 5.59
